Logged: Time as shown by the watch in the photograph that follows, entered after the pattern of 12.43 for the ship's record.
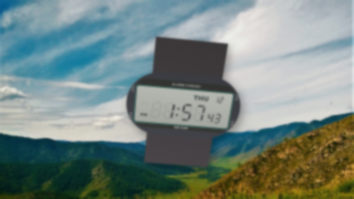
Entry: 1.57
